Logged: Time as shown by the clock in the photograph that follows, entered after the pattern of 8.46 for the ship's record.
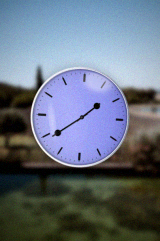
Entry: 1.39
